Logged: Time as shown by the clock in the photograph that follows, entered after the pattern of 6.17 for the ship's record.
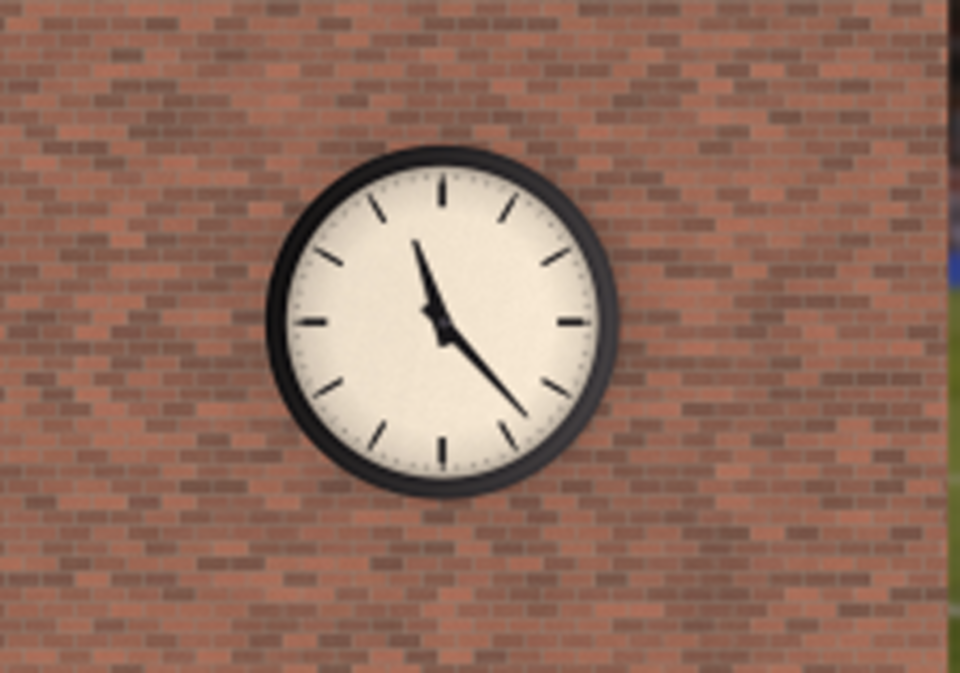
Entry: 11.23
